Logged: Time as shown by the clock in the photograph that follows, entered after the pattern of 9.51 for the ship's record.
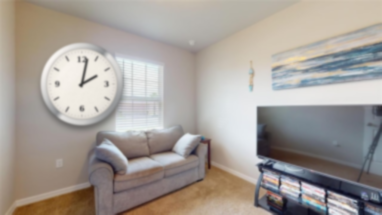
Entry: 2.02
